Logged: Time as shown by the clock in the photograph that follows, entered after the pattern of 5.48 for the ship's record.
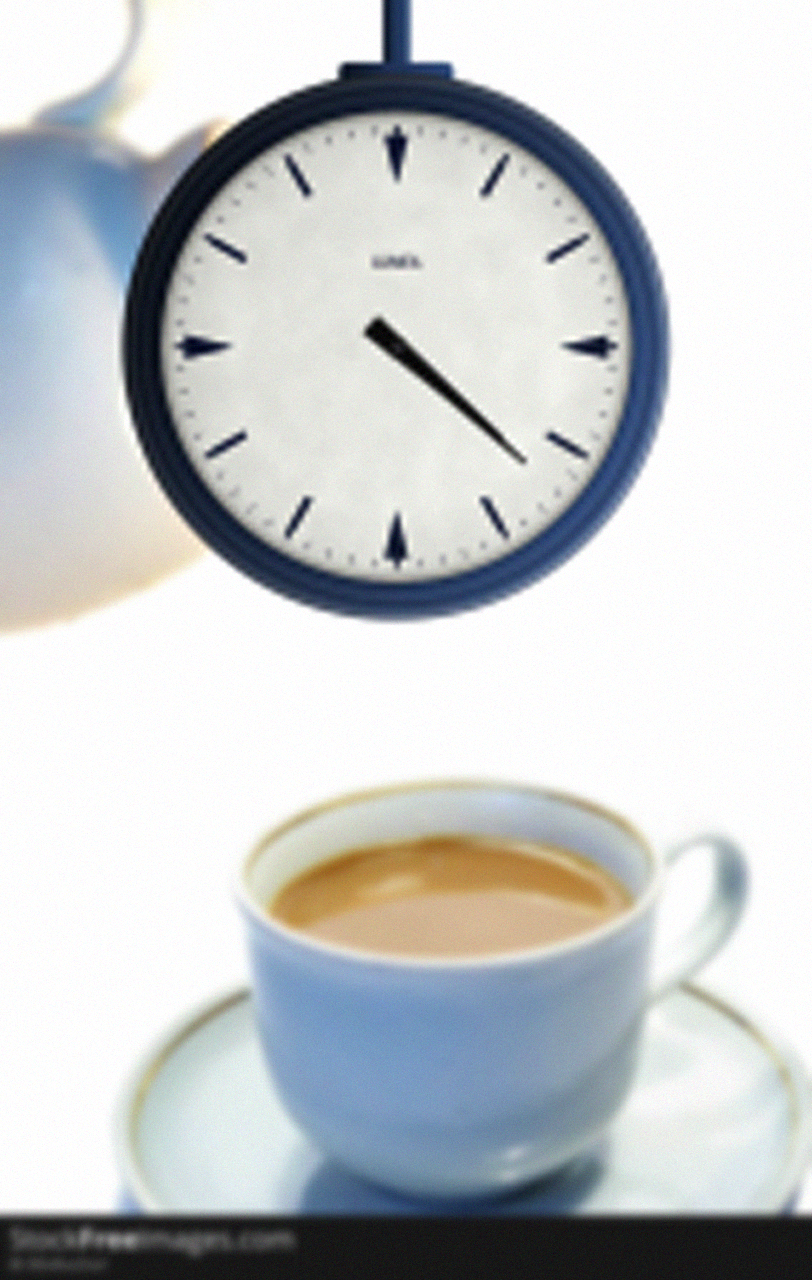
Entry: 4.22
